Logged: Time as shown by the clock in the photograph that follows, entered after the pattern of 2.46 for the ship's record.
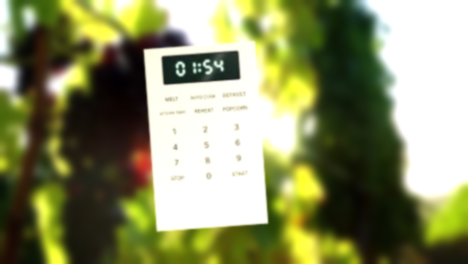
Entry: 1.54
